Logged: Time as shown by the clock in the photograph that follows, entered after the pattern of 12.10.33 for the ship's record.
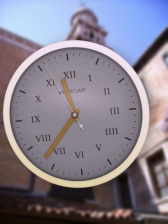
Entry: 11.36.56
